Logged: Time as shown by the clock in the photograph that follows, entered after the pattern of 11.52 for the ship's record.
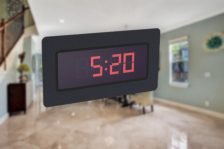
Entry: 5.20
